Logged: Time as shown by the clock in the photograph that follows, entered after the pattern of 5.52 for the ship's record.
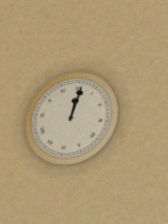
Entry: 12.01
